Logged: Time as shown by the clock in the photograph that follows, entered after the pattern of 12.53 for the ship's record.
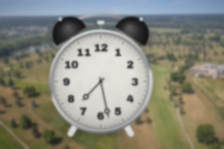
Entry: 7.28
